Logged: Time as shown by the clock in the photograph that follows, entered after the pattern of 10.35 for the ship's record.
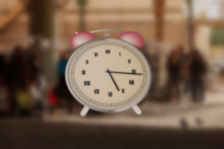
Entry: 5.16
